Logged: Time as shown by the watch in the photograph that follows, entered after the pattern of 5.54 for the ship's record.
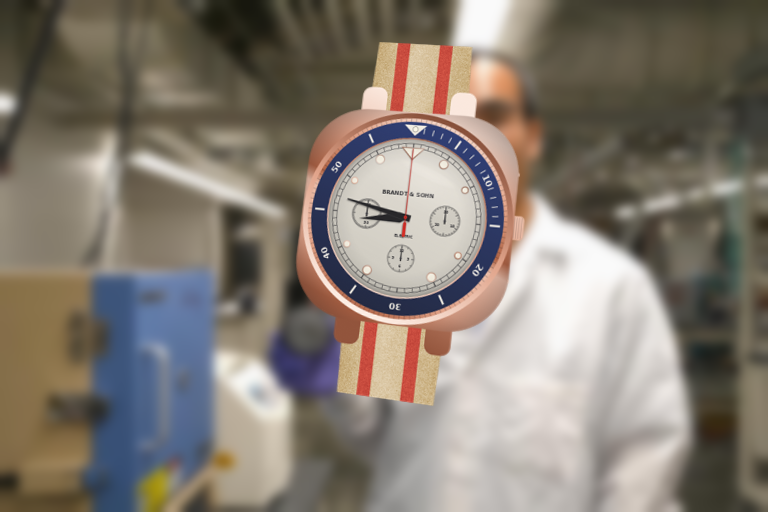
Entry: 8.47
